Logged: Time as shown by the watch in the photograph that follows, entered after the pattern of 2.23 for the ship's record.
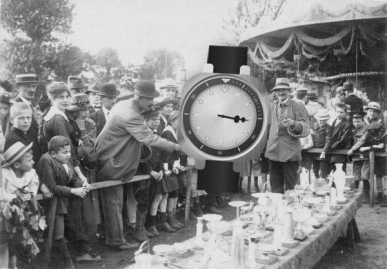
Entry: 3.16
